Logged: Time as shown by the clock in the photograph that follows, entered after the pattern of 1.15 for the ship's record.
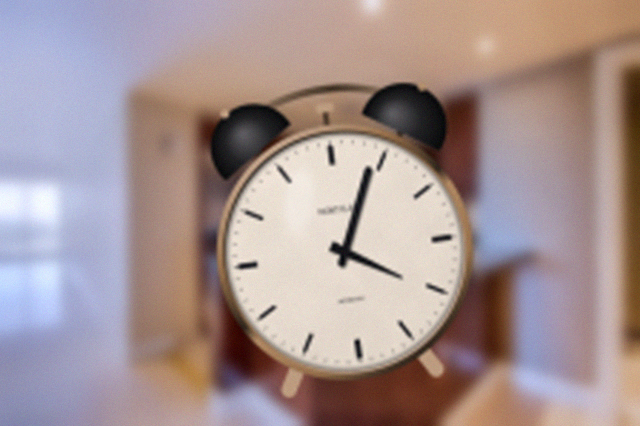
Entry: 4.04
